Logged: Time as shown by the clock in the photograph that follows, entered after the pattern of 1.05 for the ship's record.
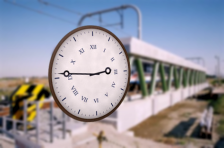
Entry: 2.46
